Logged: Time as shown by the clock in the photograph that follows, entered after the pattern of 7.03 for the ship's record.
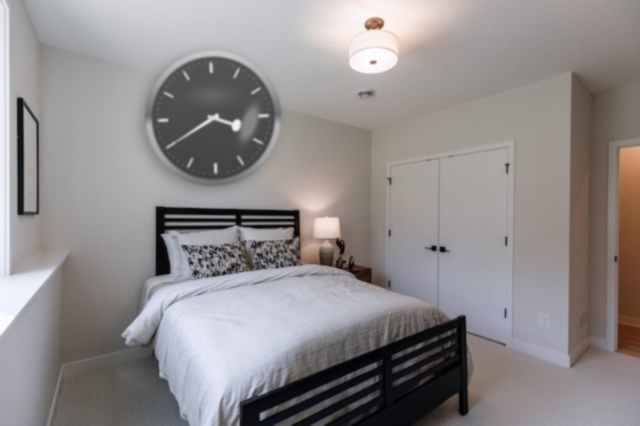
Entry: 3.40
